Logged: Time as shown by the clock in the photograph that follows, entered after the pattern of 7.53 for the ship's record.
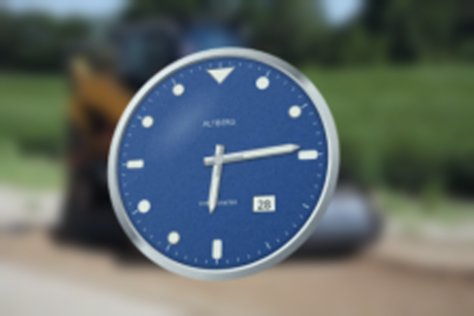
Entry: 6.14
